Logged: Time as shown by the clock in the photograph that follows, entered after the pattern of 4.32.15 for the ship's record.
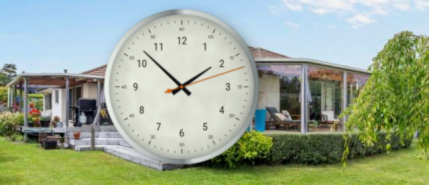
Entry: 1.52.12
